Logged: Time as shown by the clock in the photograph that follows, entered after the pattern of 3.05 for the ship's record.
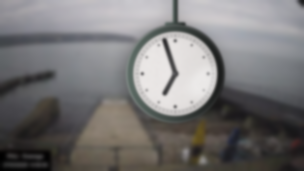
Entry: 6.57
